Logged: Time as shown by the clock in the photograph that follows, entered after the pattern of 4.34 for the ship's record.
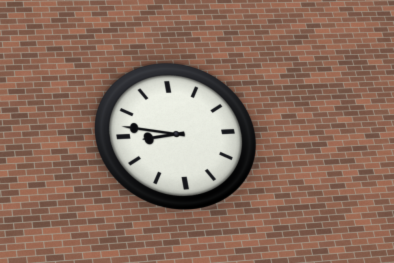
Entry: 8.47
